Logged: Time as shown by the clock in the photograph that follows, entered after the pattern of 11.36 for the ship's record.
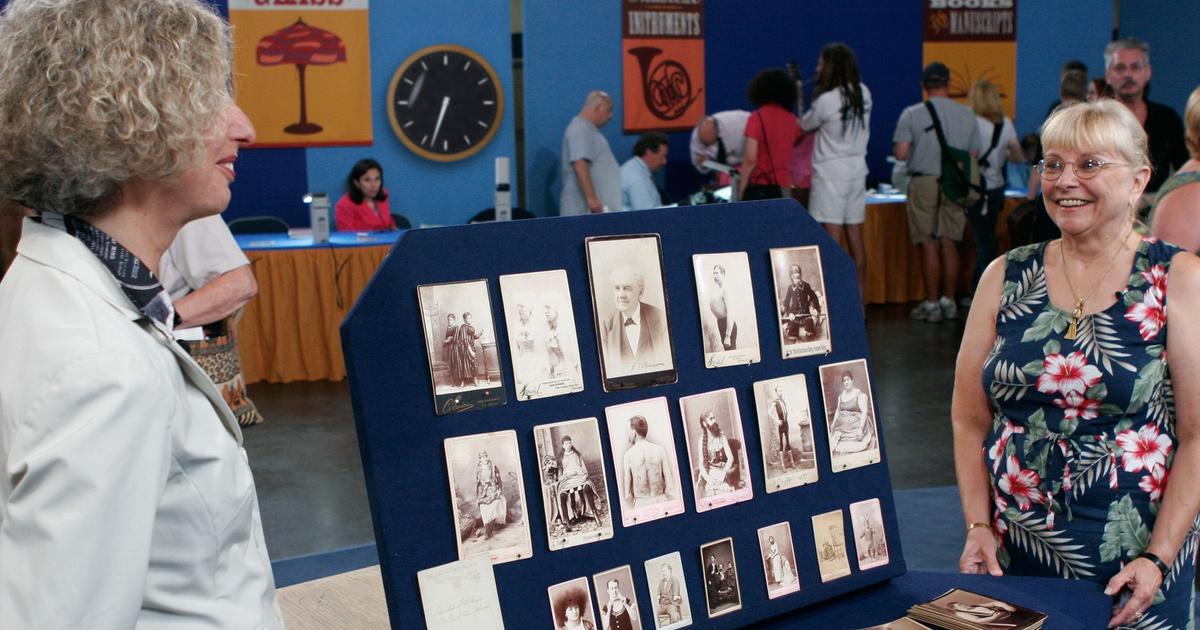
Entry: 6.33
